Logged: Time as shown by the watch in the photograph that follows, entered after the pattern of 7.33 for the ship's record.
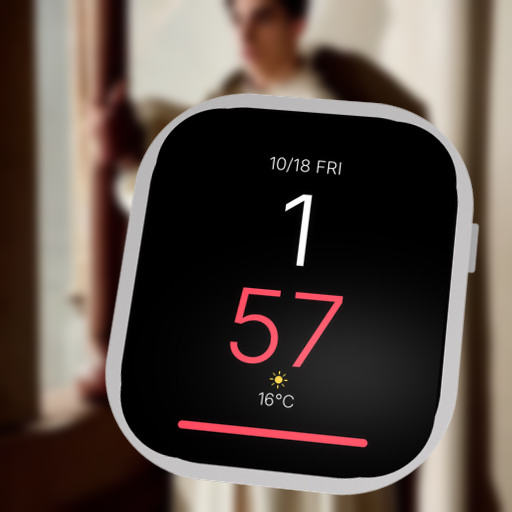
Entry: 1.57
